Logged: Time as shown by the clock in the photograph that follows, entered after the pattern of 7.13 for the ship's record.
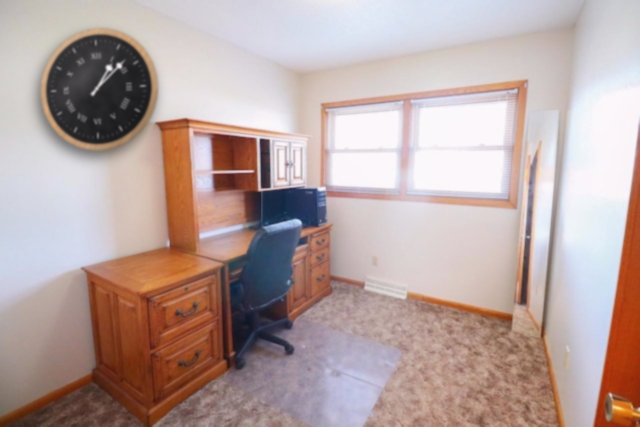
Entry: 1.08
